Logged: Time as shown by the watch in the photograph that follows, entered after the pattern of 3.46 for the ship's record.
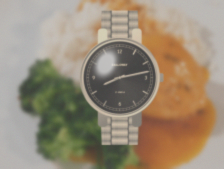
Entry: 8.13
